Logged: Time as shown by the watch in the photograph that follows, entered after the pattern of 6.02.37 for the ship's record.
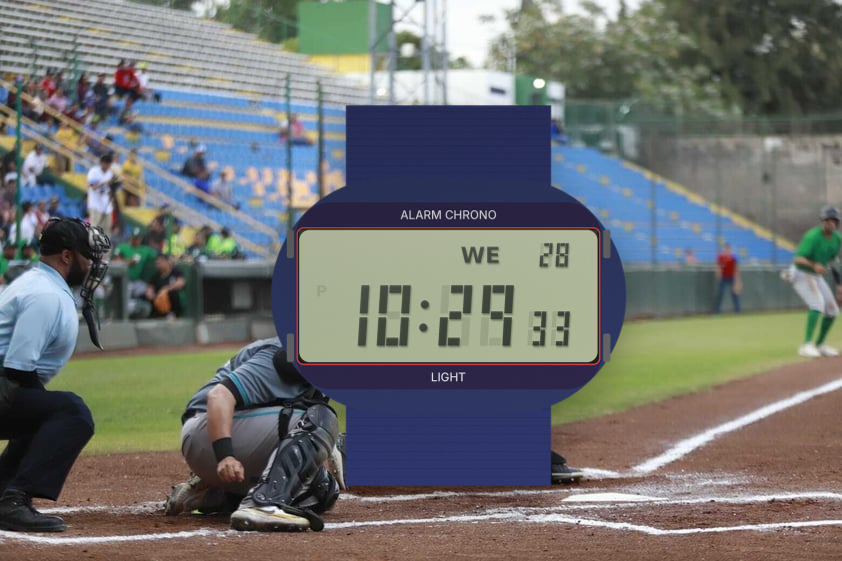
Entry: 10.29.33
